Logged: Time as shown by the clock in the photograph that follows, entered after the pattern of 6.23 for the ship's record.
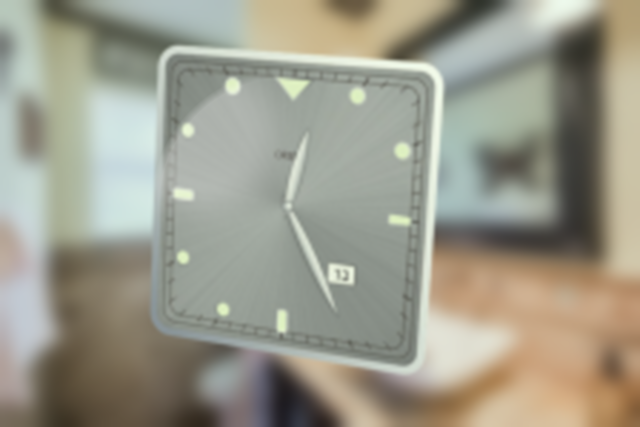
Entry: 12.25
